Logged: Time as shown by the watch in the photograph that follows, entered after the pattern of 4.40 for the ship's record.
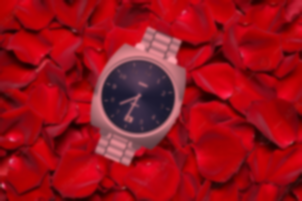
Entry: 7.31
